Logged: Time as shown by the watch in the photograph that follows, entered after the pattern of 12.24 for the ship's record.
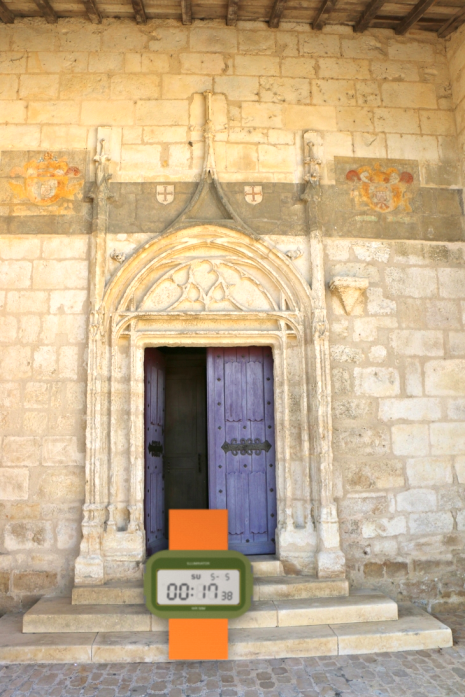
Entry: 0.17
